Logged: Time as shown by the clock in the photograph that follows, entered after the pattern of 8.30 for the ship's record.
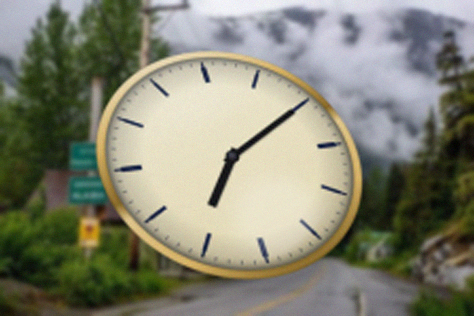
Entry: 7.10
